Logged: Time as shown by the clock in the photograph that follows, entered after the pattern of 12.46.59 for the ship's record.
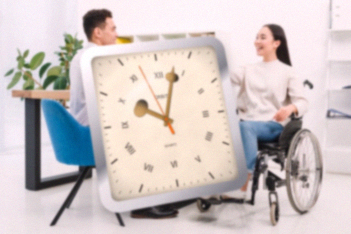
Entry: 10.02.57
